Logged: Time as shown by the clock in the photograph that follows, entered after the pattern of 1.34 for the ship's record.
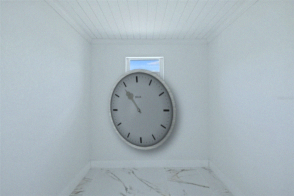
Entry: 10.54
